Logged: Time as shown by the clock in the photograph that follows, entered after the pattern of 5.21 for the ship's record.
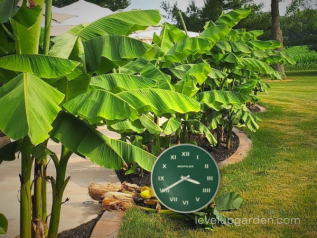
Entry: 3.40
